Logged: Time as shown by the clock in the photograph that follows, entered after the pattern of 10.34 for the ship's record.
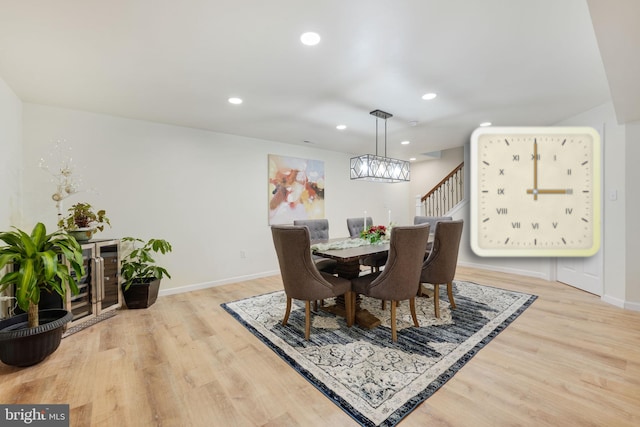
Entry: 3.00
